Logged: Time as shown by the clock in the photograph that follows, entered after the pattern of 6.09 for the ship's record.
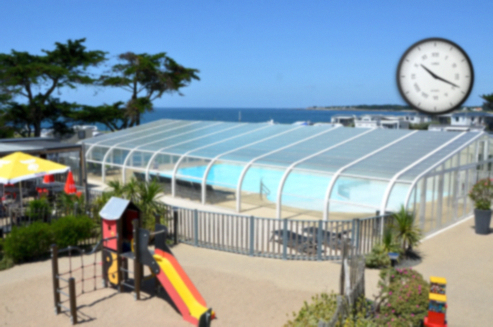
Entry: 10.19
